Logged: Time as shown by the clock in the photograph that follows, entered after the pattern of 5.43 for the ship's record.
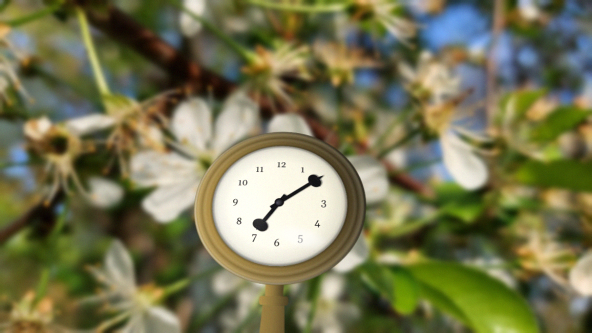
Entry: 7.09
